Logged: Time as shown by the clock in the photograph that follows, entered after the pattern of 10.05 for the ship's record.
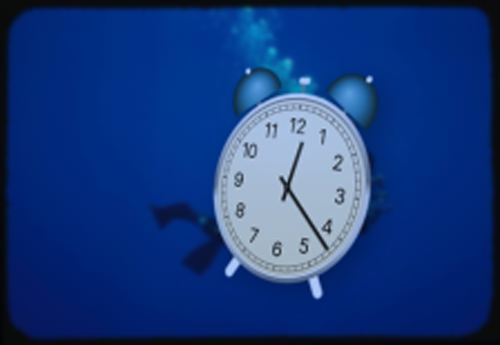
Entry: 12.22
